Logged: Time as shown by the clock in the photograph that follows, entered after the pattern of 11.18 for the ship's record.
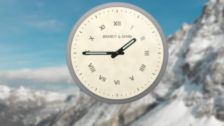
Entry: 1.45
